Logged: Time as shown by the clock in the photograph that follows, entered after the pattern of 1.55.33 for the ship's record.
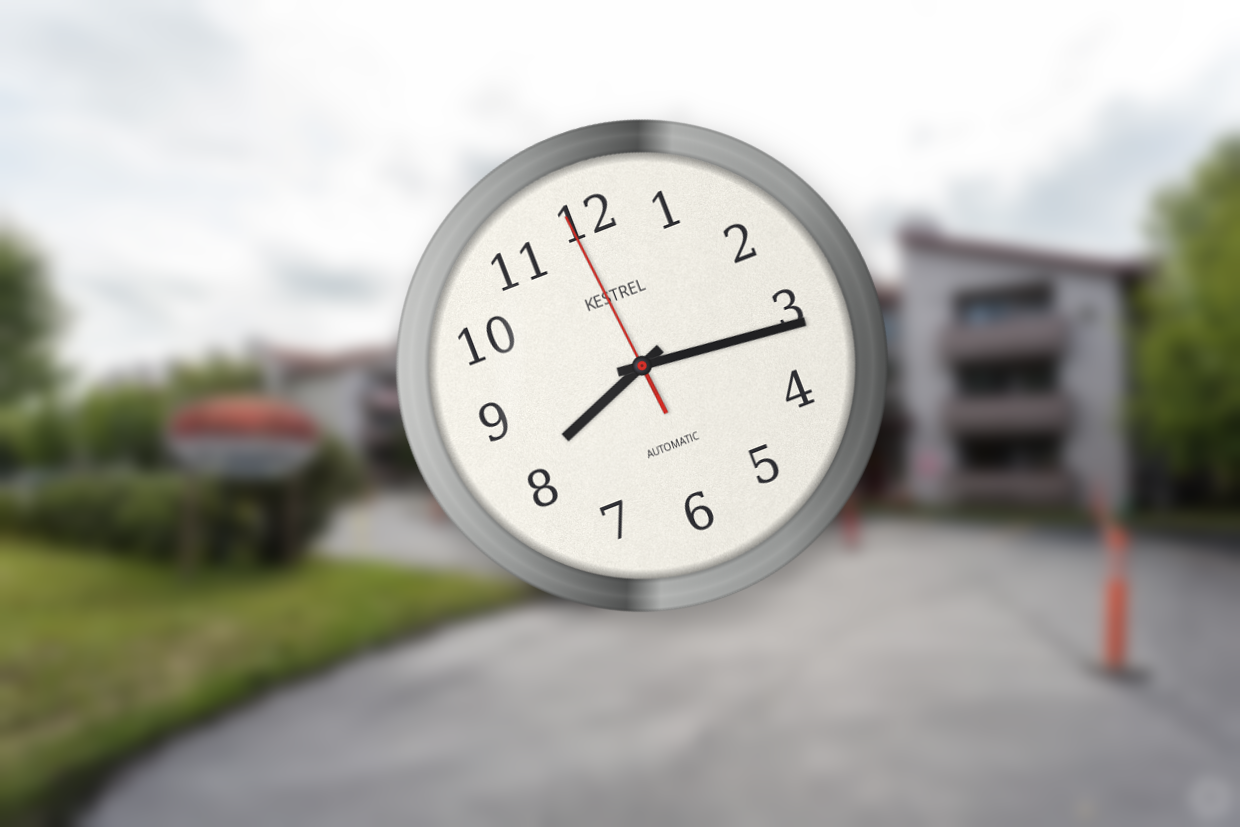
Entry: 8.15.59
